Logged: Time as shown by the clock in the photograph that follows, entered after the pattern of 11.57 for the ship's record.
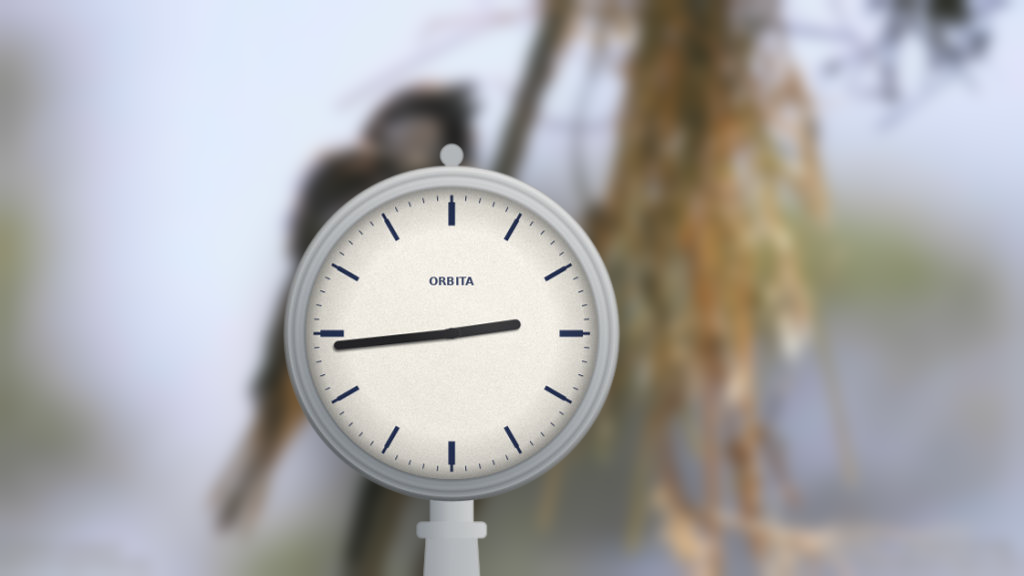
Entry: 2.44
